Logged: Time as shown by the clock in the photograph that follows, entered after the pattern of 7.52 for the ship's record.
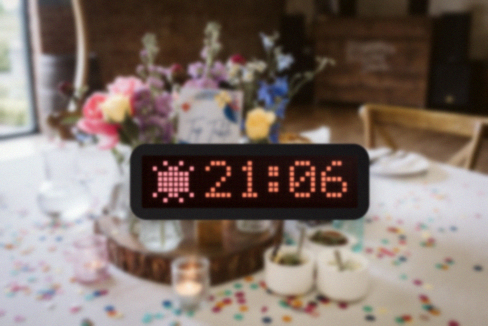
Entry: 21.06
